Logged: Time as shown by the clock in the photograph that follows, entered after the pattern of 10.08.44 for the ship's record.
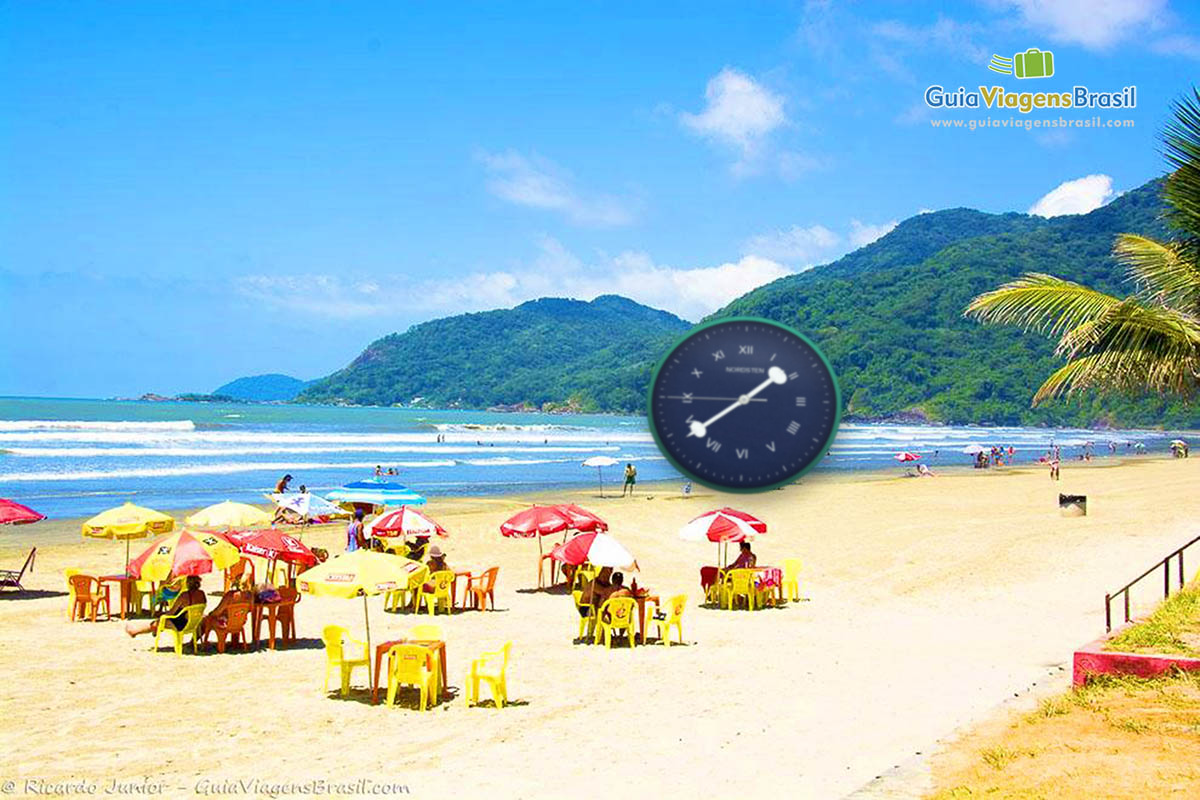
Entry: 1.38.45
